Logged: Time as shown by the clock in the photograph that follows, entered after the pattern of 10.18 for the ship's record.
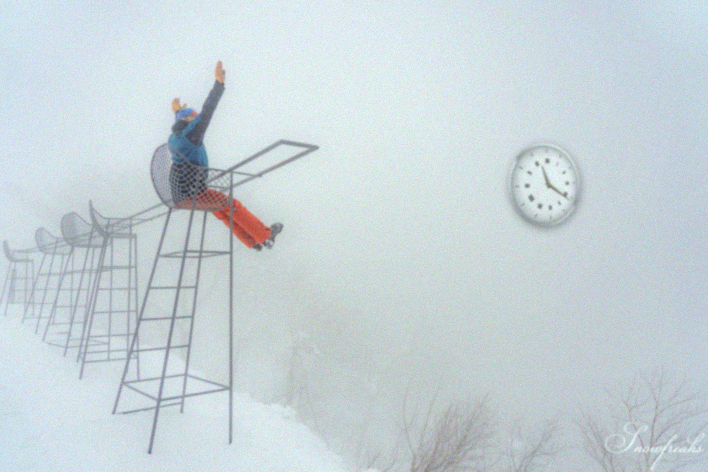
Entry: 11.21
